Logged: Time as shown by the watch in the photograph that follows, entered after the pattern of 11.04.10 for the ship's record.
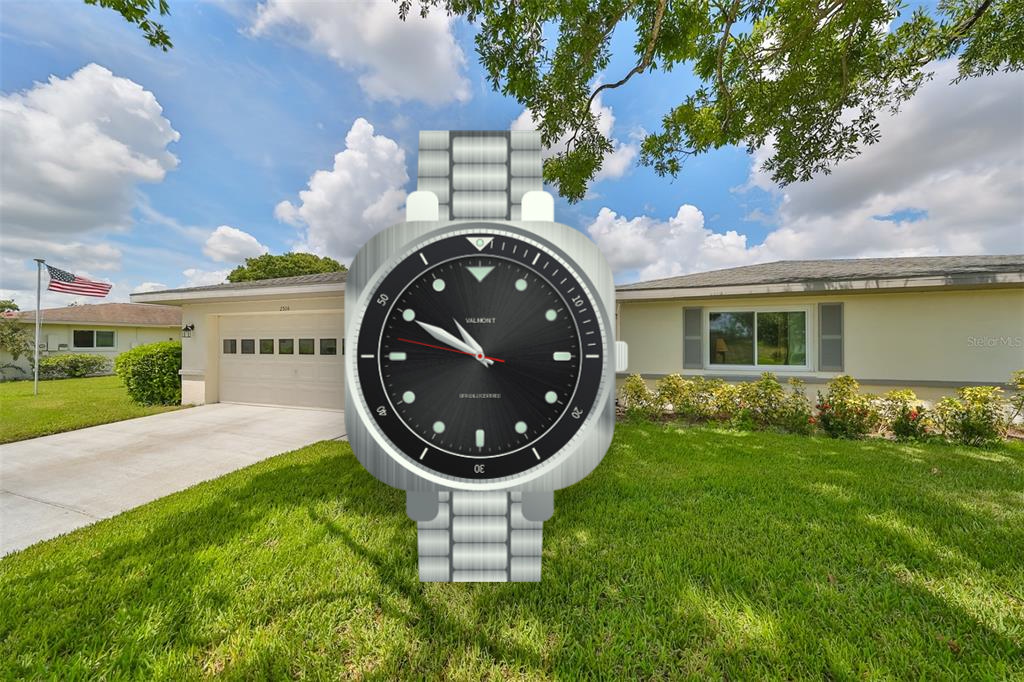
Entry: 10.49.47
